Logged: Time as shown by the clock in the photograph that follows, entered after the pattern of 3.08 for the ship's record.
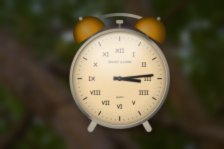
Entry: 3.14
